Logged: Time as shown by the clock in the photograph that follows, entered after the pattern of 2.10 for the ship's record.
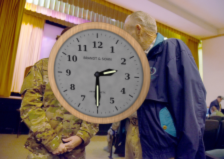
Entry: 2.30
